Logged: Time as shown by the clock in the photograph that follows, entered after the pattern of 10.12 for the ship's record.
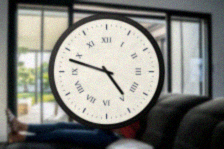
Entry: 4.48
